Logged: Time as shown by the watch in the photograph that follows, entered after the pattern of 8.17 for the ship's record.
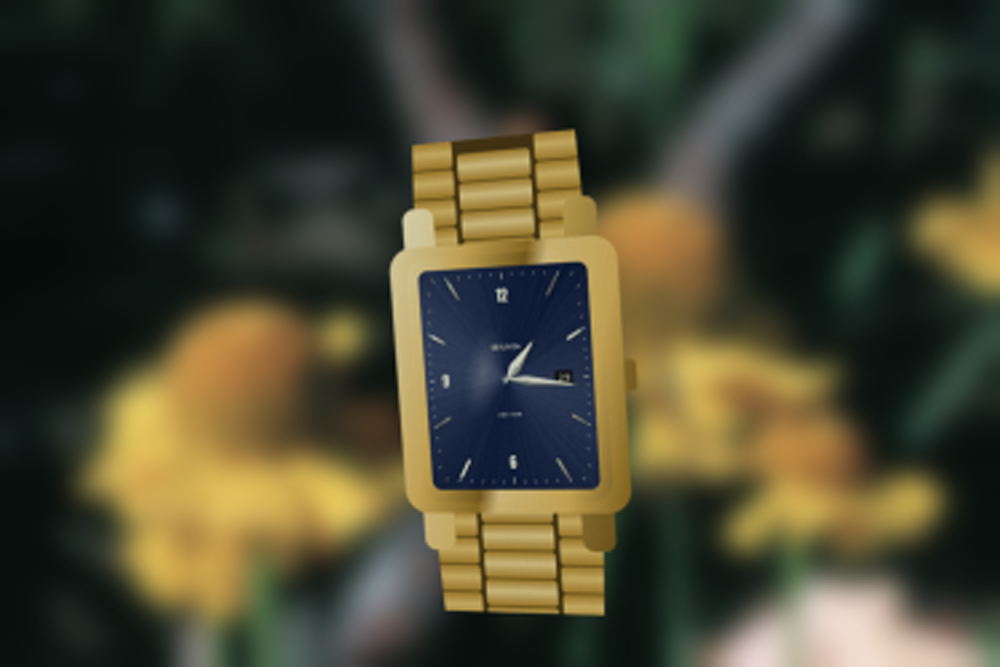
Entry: 1.16
